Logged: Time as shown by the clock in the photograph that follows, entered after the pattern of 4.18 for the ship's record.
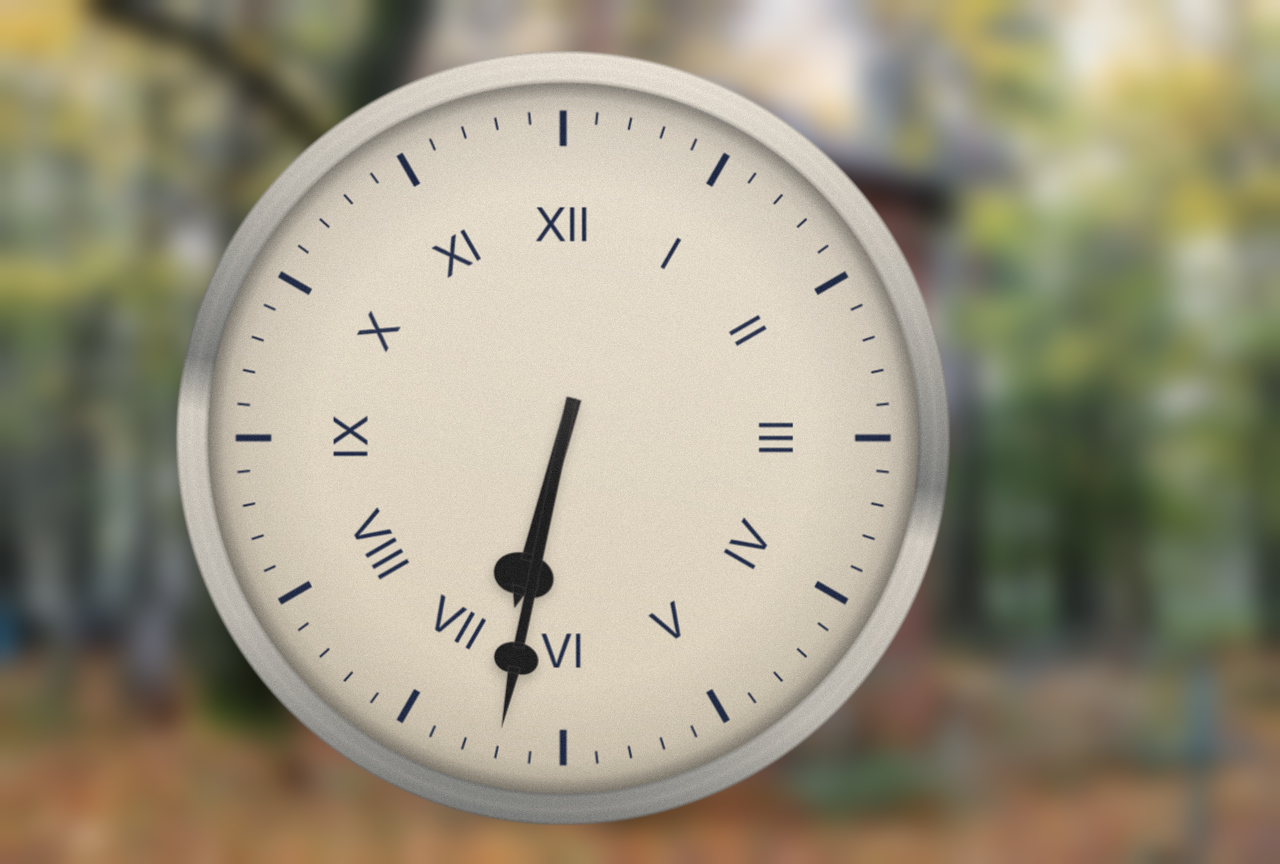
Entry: 6.32
